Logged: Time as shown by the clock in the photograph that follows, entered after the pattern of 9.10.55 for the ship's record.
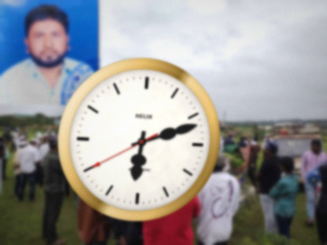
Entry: 6.11.40
